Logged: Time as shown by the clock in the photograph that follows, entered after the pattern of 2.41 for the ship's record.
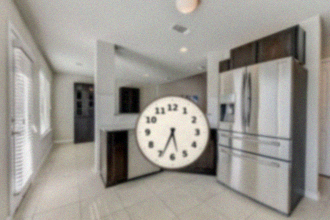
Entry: 5.34
